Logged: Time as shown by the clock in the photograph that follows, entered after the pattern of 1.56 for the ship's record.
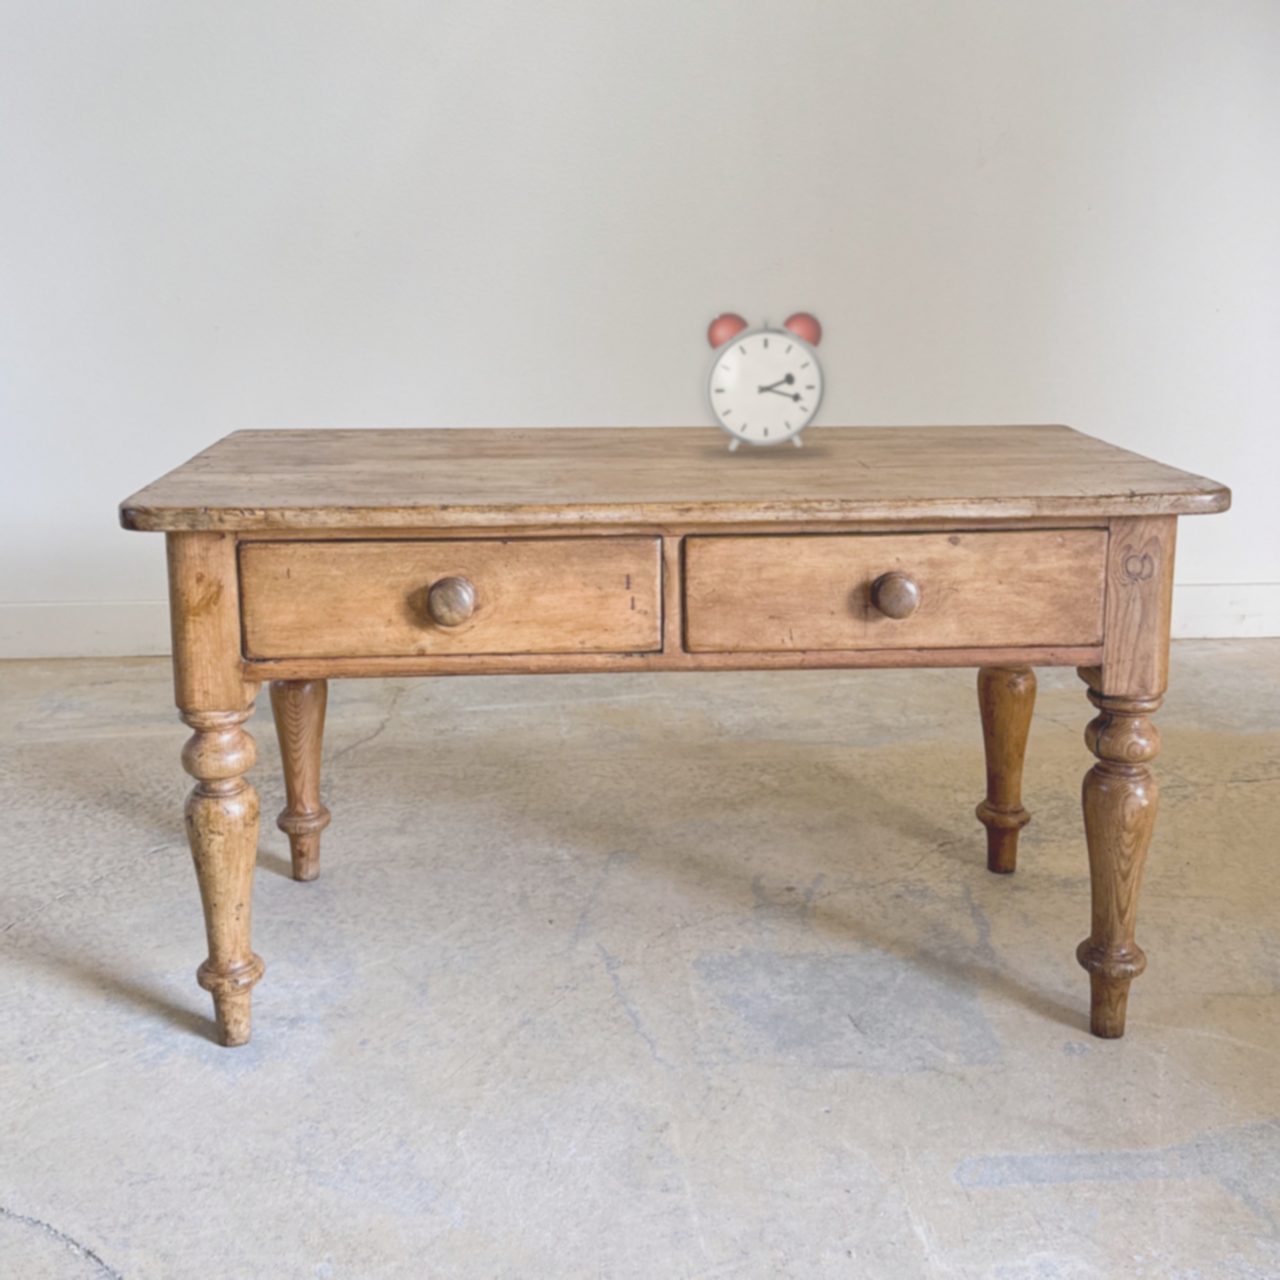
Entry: 2.18
